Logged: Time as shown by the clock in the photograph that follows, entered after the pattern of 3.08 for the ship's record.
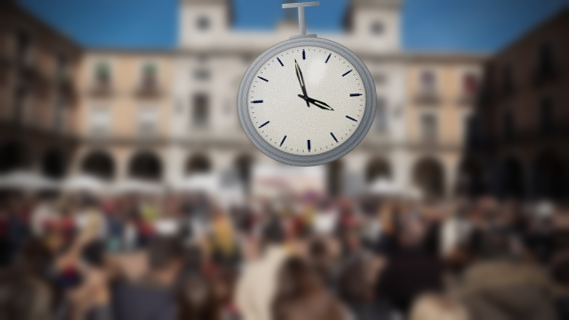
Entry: 3.58
